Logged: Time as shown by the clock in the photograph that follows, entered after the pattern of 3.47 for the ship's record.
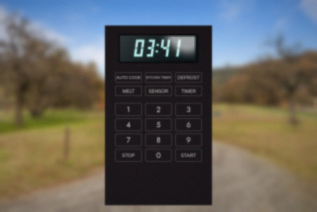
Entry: 3.41
